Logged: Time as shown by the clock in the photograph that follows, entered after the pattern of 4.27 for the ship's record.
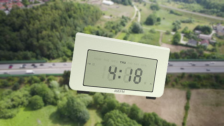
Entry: 4.18
